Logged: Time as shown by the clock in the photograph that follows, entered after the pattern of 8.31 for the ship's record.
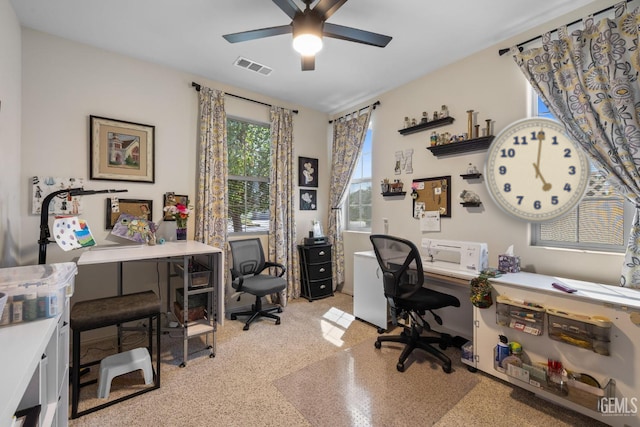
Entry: 5.01
